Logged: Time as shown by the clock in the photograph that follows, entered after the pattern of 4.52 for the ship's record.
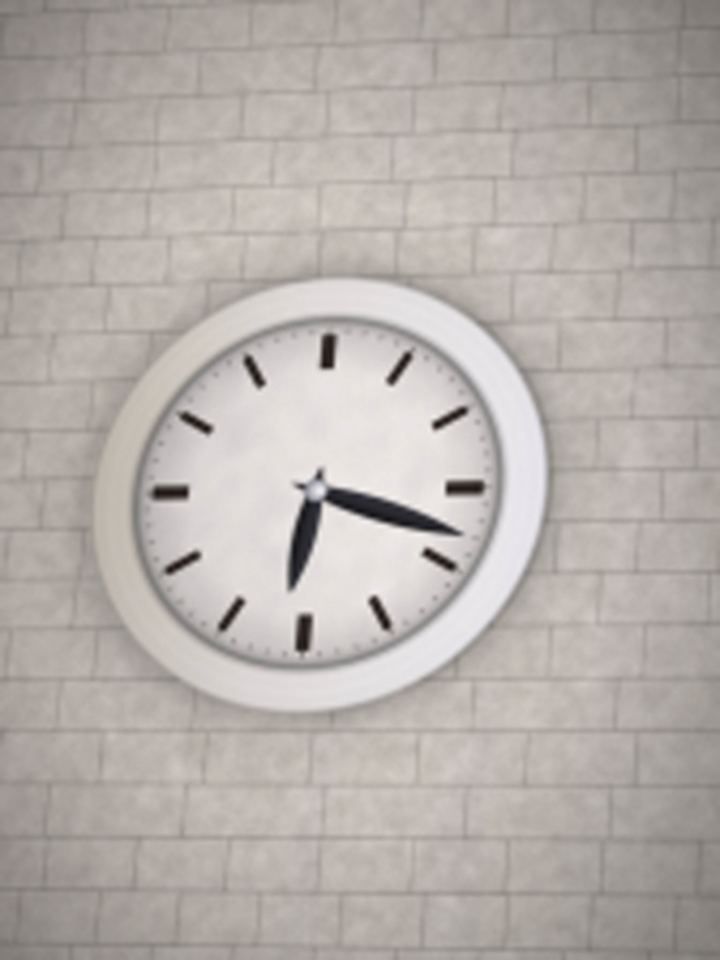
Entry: 6.18
